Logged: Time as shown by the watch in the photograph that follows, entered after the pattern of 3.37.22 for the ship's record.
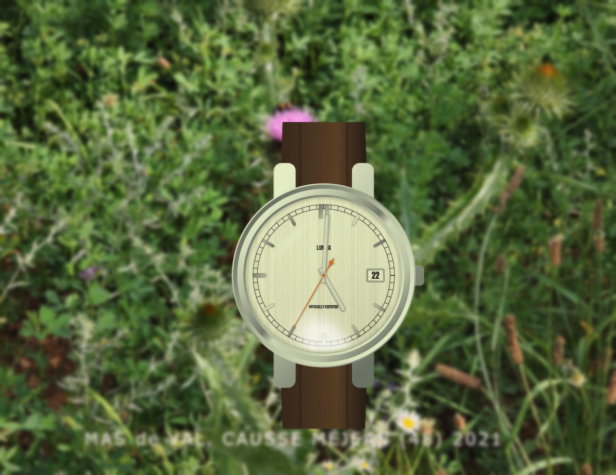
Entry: 5.00.35
